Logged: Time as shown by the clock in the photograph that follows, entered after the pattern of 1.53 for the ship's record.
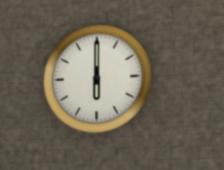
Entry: 6.00
